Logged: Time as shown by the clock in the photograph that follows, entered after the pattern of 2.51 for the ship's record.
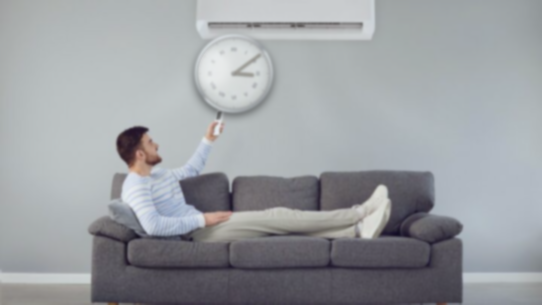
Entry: 3.09
